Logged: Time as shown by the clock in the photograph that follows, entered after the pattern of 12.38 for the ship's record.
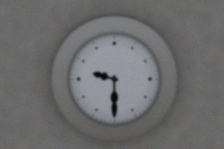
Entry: 9.30
